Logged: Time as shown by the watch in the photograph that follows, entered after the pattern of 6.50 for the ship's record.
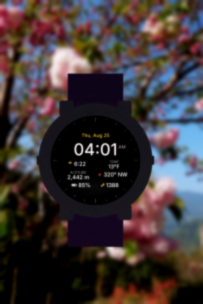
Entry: 4.01
